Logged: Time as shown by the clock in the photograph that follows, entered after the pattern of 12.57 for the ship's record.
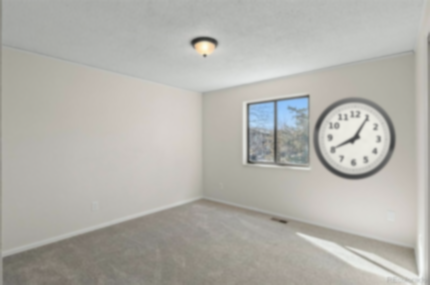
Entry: 8.05
